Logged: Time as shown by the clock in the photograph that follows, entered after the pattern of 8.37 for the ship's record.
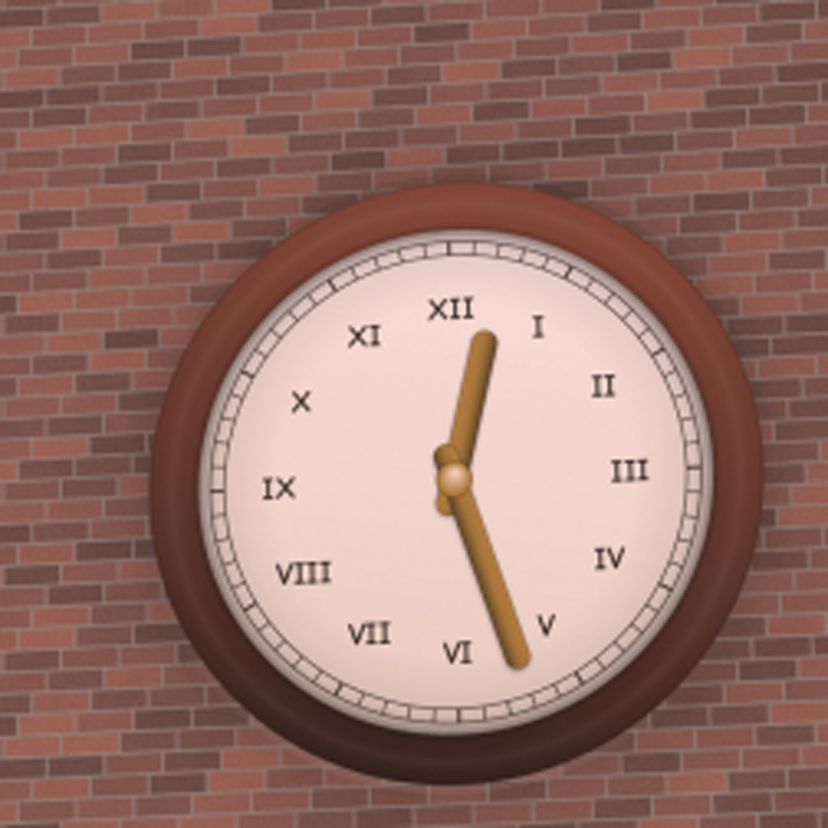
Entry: 12.27
